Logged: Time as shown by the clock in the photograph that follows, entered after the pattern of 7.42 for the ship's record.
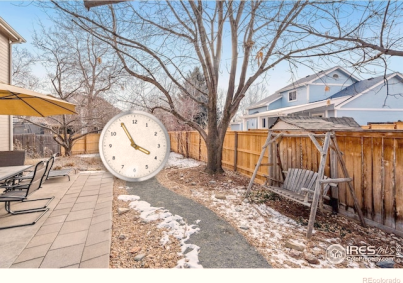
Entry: 3.55
